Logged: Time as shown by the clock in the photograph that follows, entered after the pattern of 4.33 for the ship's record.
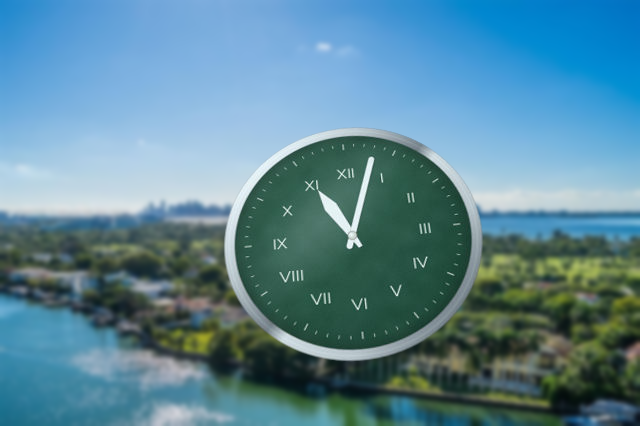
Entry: 11.03
